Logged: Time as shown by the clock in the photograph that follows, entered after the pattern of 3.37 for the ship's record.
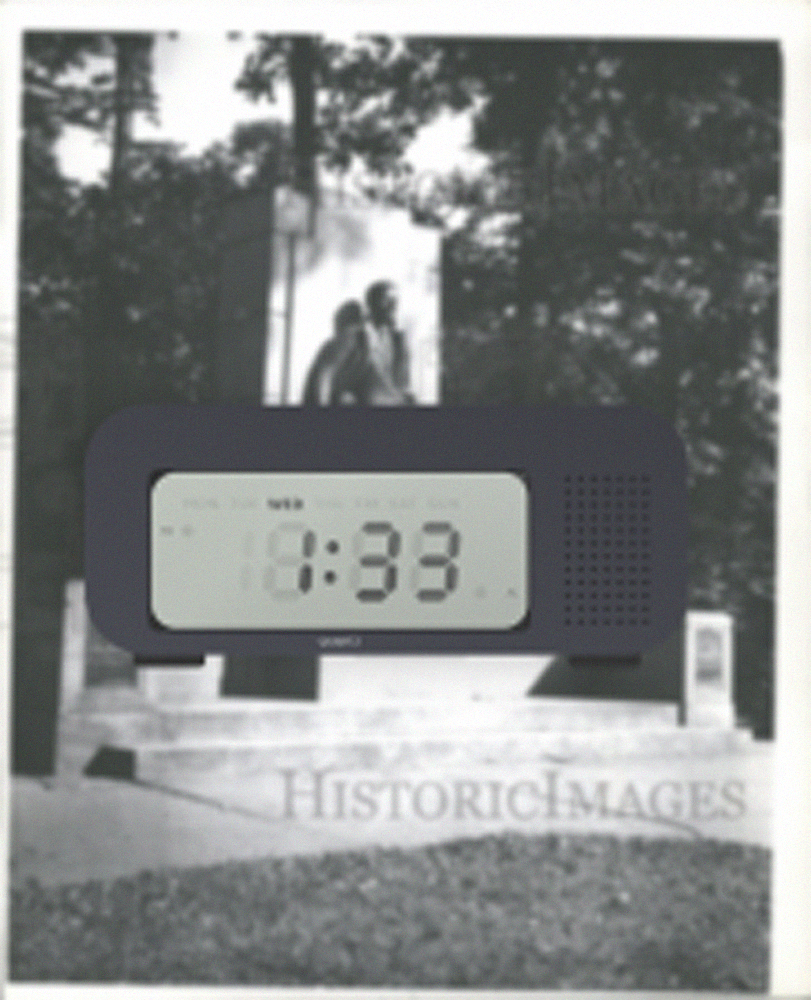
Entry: 1.33
